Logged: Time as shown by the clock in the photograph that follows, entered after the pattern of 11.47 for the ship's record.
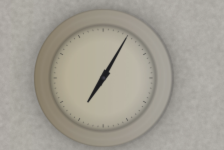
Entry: 7.05
